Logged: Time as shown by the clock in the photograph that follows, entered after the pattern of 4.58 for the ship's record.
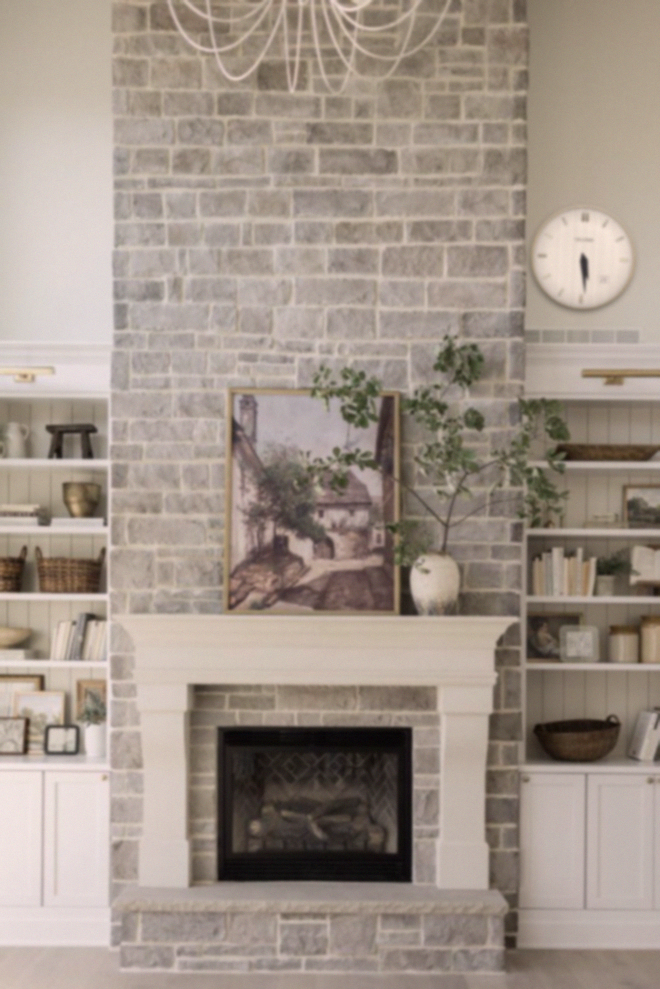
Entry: 5.29
